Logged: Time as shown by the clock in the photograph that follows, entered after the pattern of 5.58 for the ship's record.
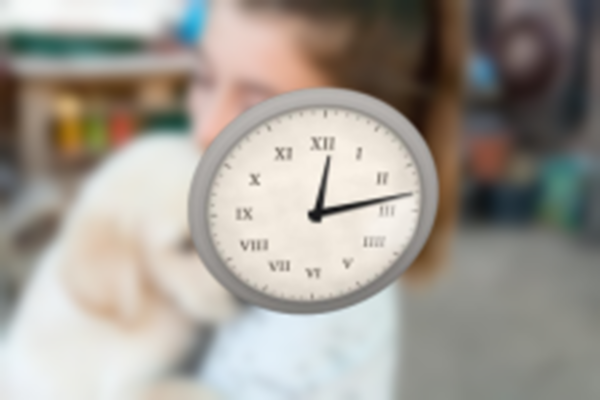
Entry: 12.13
